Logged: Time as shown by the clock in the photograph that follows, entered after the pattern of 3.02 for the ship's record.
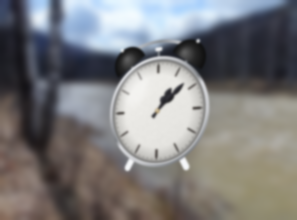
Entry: 1.08
